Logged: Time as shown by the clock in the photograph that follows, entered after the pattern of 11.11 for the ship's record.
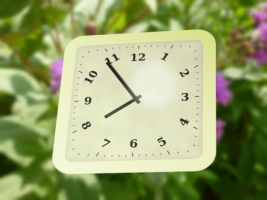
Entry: 7.54
